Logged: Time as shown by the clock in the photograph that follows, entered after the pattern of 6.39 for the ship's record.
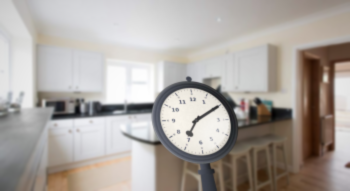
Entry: 7.10
